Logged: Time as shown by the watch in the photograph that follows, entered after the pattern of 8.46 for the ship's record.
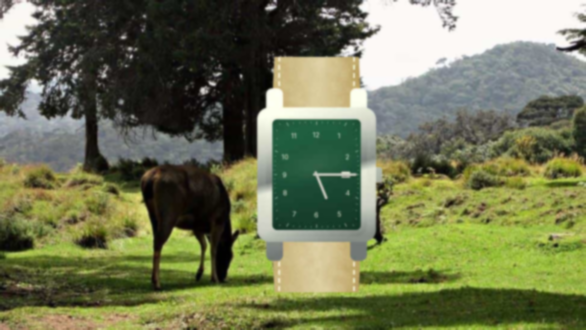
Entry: 5.15
